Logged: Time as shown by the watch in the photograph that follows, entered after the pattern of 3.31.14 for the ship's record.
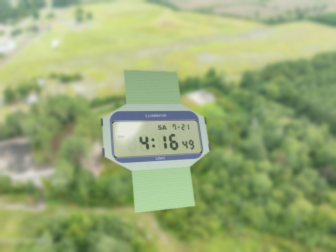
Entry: 4.16.49
